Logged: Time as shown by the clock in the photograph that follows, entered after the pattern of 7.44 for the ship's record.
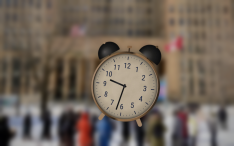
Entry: 9.32
